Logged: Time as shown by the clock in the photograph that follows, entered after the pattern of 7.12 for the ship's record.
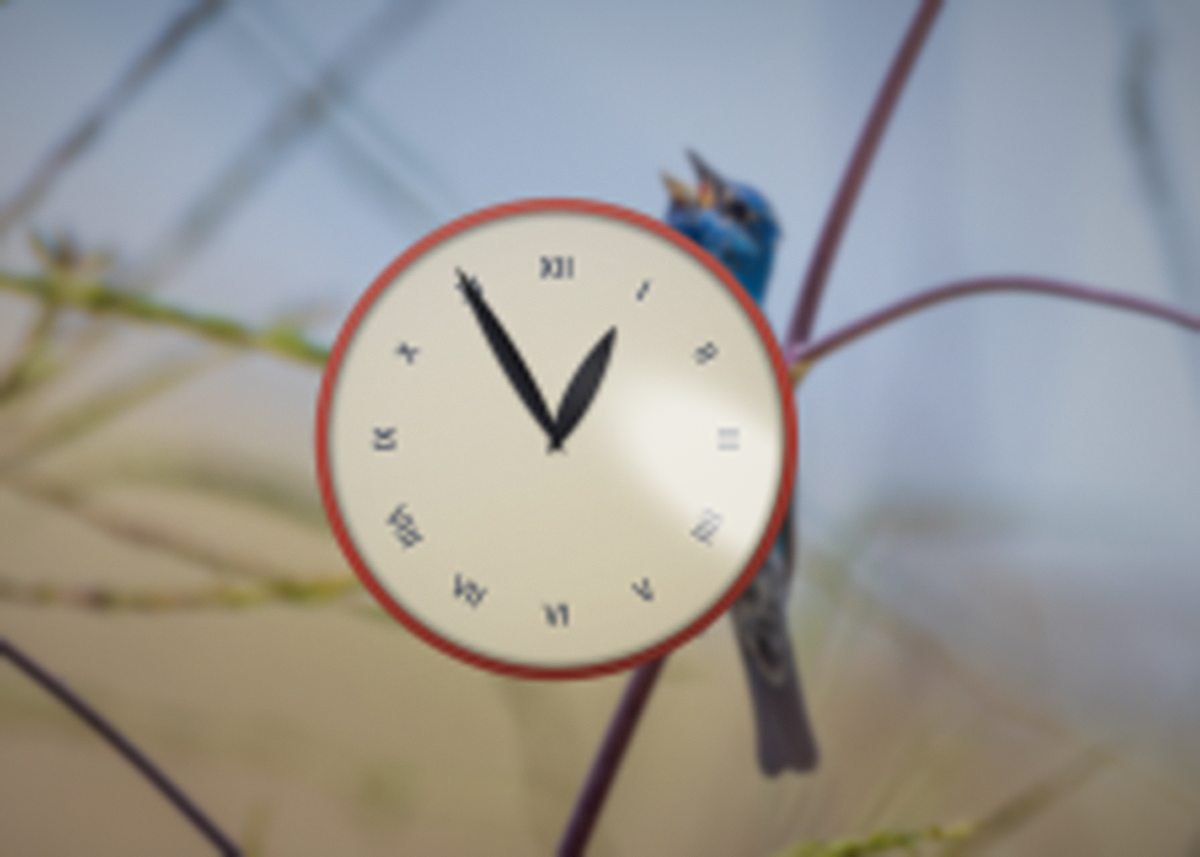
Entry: 12.55
